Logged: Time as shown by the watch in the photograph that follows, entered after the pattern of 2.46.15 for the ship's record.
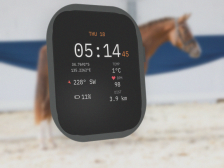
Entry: 5.14.45
